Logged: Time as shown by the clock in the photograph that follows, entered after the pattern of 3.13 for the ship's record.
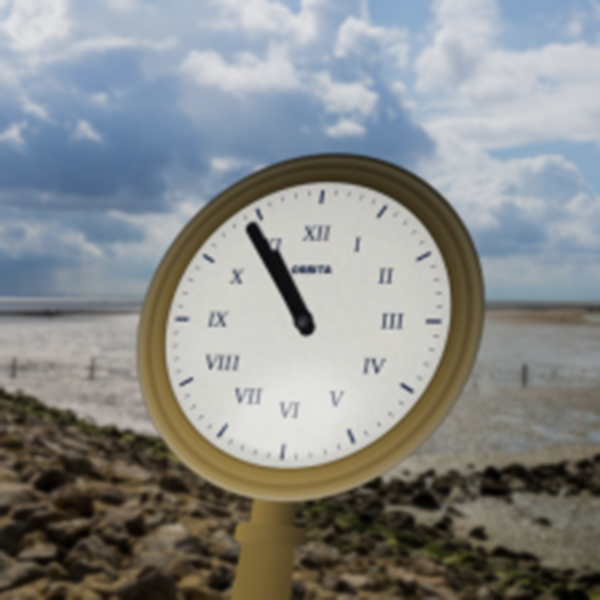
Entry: 10.54
